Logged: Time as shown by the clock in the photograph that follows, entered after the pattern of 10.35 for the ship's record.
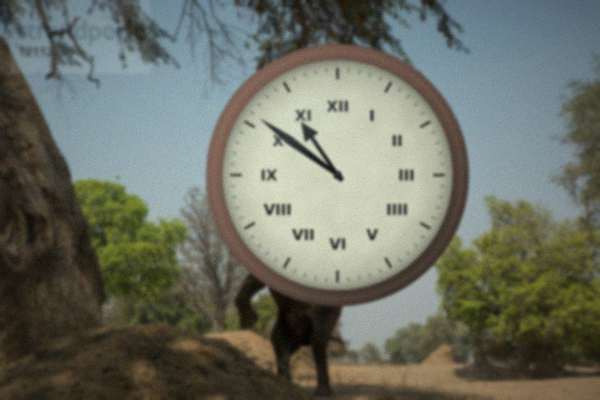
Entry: 10.51
